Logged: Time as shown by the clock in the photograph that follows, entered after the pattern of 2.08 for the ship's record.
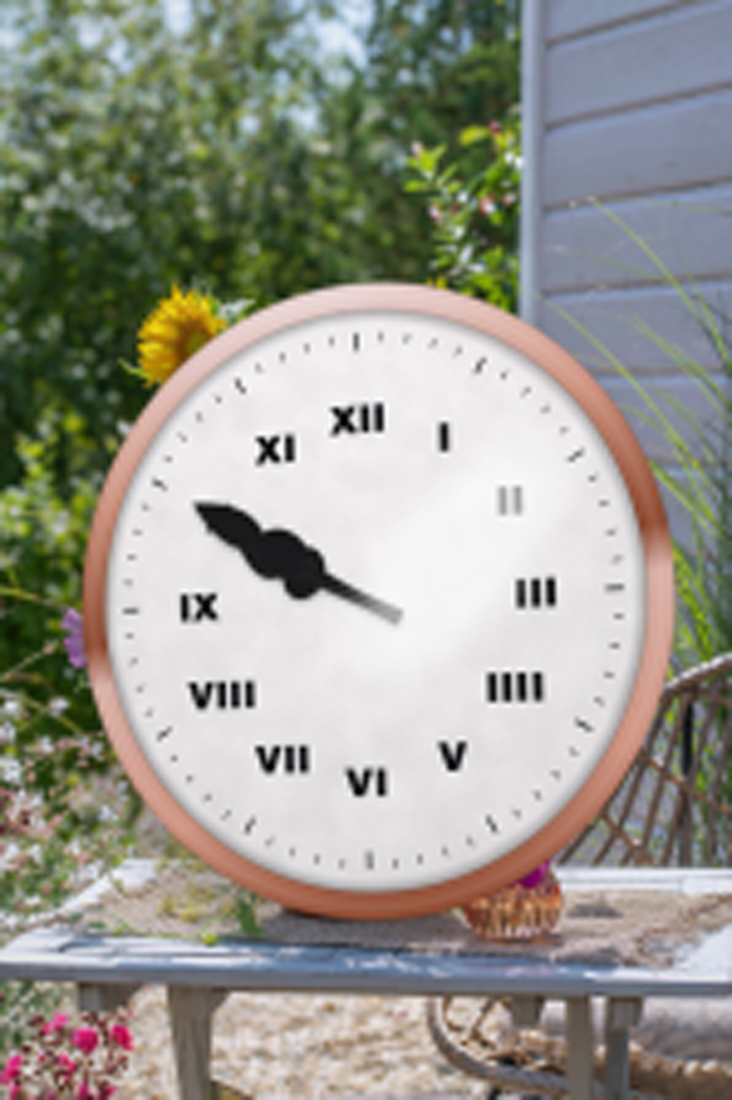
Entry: 9.50
